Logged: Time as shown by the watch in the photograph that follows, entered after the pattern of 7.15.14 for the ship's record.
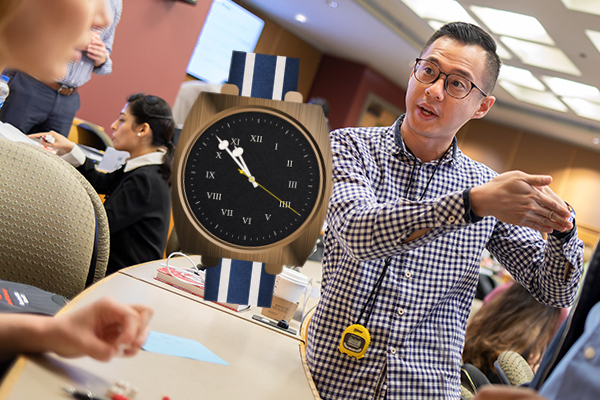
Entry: 10.52.20
